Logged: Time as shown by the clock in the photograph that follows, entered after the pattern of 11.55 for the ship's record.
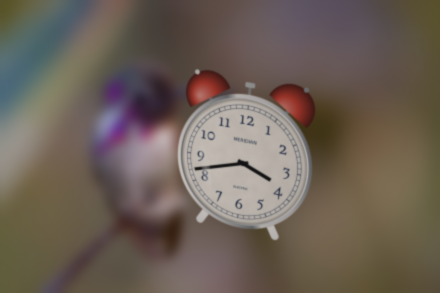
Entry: 3.42
